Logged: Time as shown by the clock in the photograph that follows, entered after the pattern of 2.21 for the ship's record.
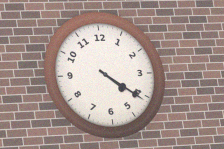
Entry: 4.21
